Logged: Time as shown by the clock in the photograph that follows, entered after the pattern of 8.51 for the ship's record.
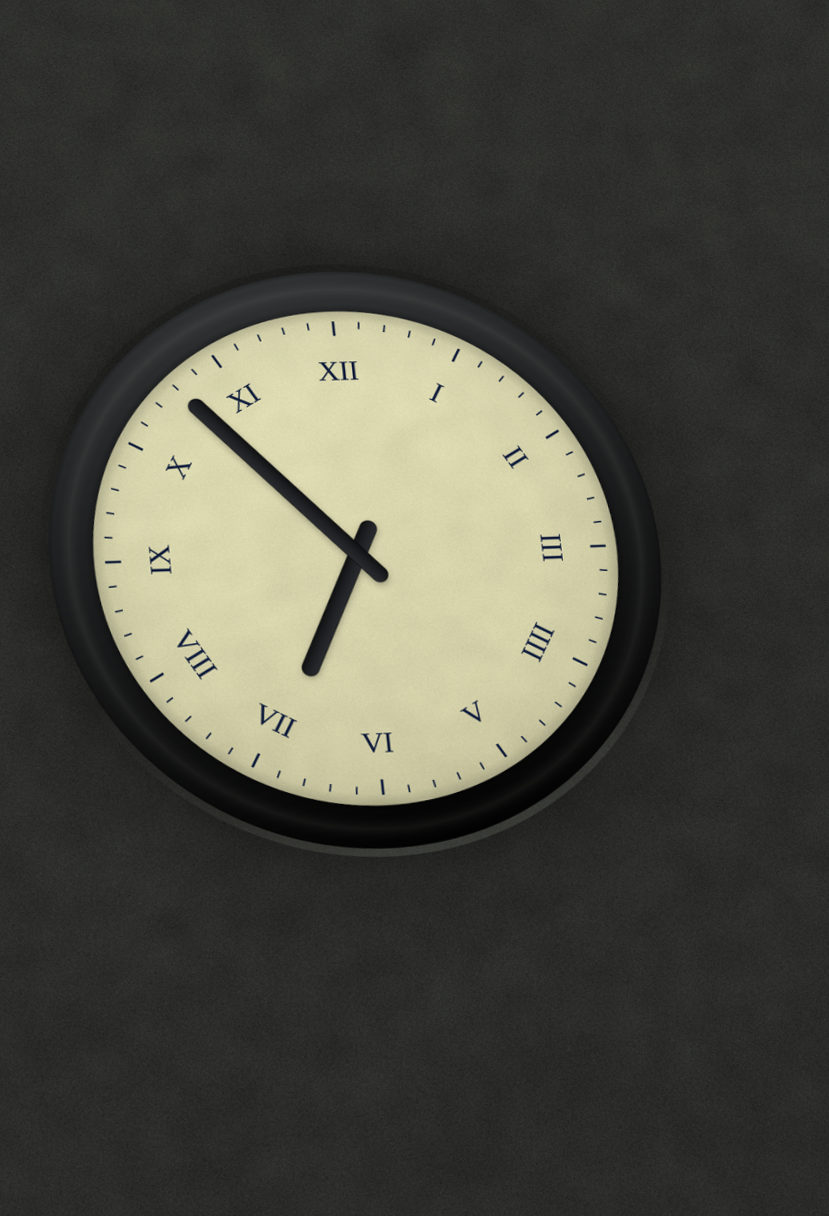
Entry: 6.53
